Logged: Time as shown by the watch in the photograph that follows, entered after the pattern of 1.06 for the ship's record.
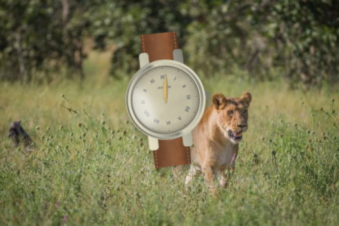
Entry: 12.01
